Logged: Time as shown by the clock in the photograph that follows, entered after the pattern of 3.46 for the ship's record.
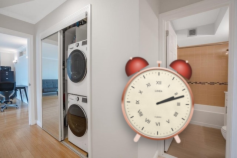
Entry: 2.12
